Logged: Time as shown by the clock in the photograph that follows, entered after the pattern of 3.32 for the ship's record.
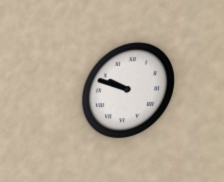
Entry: 9.48
